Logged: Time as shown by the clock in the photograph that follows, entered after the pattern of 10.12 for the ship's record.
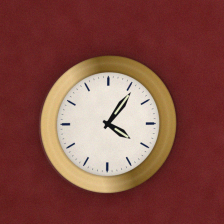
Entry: 4.06
